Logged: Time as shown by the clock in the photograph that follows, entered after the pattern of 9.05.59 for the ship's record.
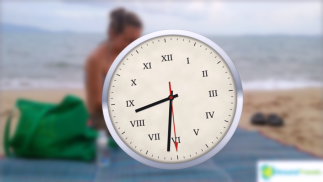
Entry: 8.31.30
